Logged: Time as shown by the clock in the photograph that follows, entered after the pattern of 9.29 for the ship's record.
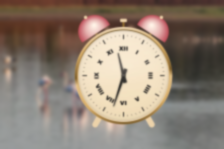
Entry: 11.33
